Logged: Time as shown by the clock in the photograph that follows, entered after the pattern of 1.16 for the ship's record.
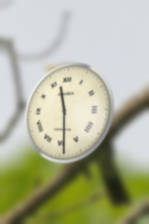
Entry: 11.29
